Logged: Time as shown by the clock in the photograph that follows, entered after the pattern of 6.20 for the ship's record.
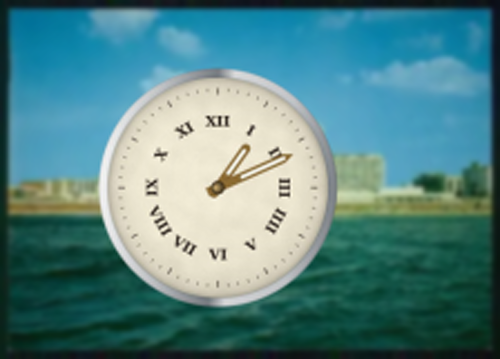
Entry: 1.11
